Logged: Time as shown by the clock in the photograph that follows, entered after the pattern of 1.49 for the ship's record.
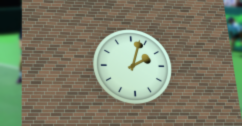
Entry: 2.03
